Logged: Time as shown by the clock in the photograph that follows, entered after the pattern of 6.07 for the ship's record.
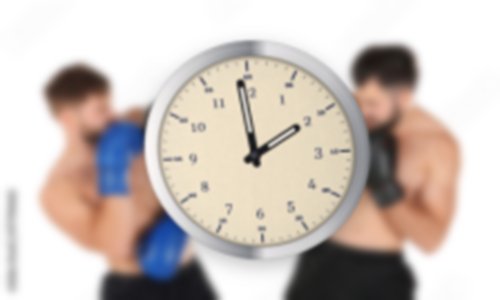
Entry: 1.59
